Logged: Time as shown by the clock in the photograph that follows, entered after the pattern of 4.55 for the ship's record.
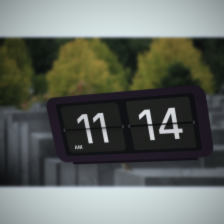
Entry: 11.14
